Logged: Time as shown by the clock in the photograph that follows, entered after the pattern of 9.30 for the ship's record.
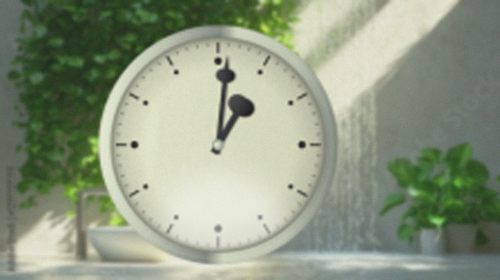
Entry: 1.01
